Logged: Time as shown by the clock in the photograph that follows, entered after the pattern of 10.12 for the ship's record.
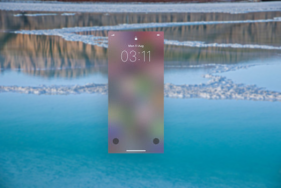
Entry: 3.11
